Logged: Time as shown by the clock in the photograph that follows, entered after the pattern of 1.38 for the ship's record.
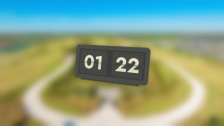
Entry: 1.22
